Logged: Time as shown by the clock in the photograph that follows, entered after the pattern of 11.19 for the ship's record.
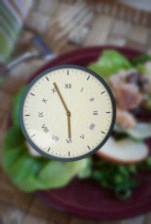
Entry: 5.56
